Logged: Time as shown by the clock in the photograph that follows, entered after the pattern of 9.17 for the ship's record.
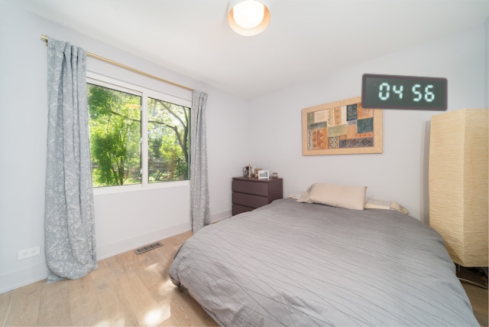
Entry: 4.56
